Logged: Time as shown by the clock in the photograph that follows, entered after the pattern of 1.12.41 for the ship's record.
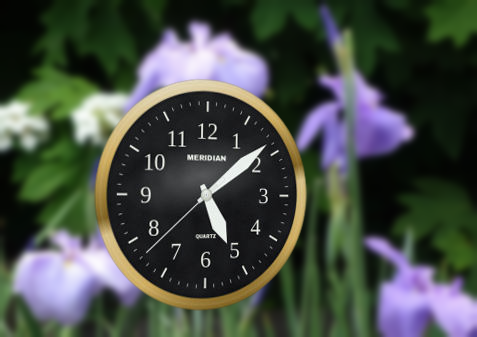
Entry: 5.08.38
